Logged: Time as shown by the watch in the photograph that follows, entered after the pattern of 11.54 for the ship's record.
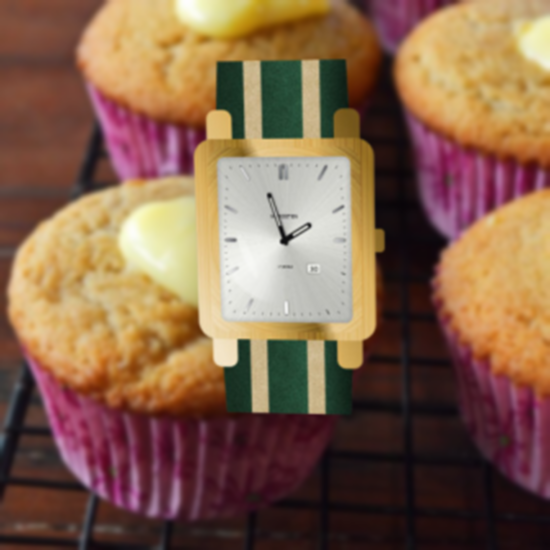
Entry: 1.57
